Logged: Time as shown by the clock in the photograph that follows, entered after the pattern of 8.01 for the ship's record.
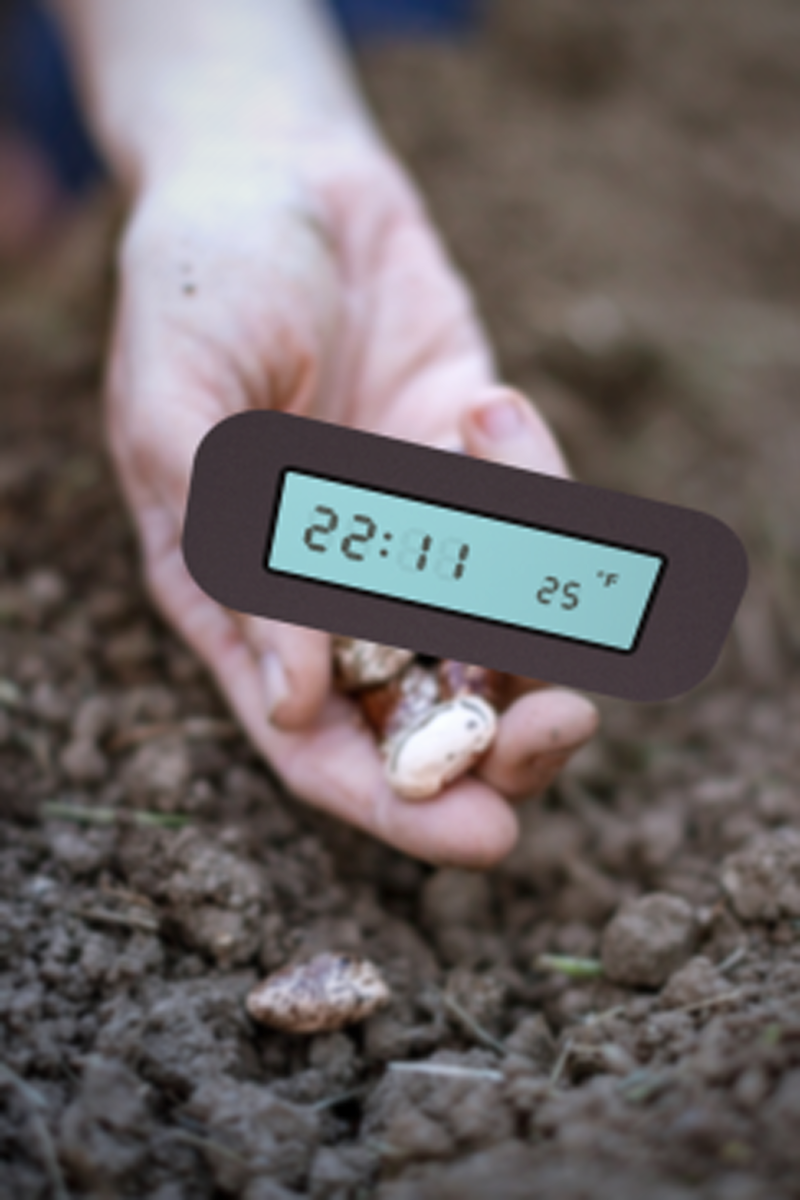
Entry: 22.11
